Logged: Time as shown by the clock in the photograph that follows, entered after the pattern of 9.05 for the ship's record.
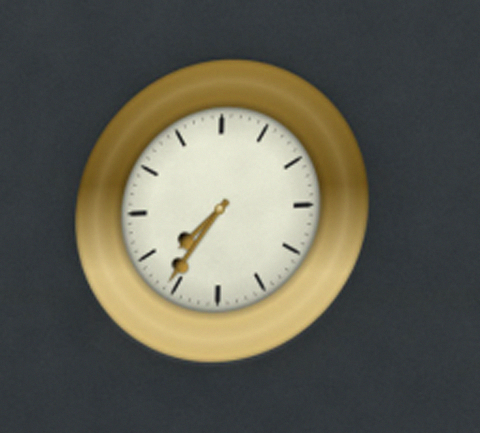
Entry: 7.36
